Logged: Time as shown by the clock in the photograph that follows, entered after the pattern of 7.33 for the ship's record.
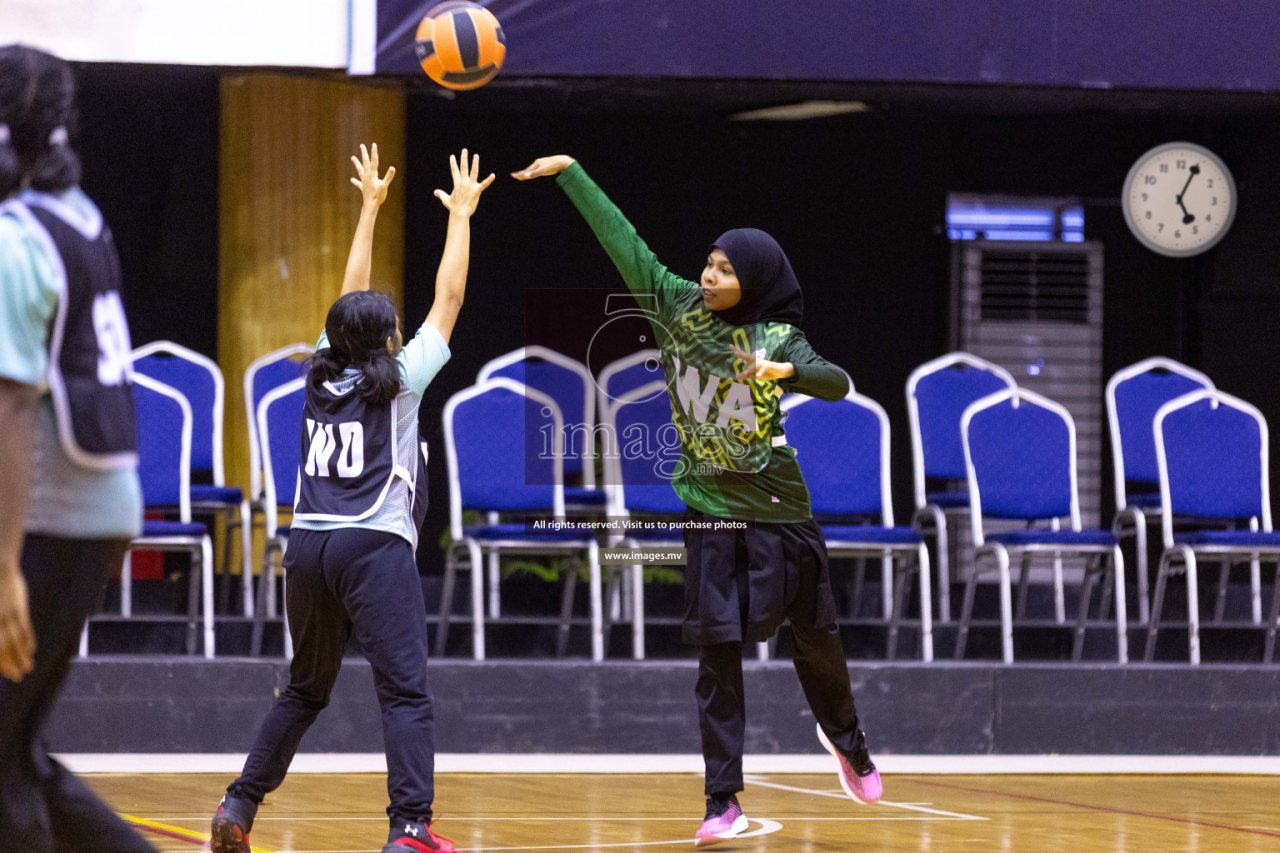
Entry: 5.04
